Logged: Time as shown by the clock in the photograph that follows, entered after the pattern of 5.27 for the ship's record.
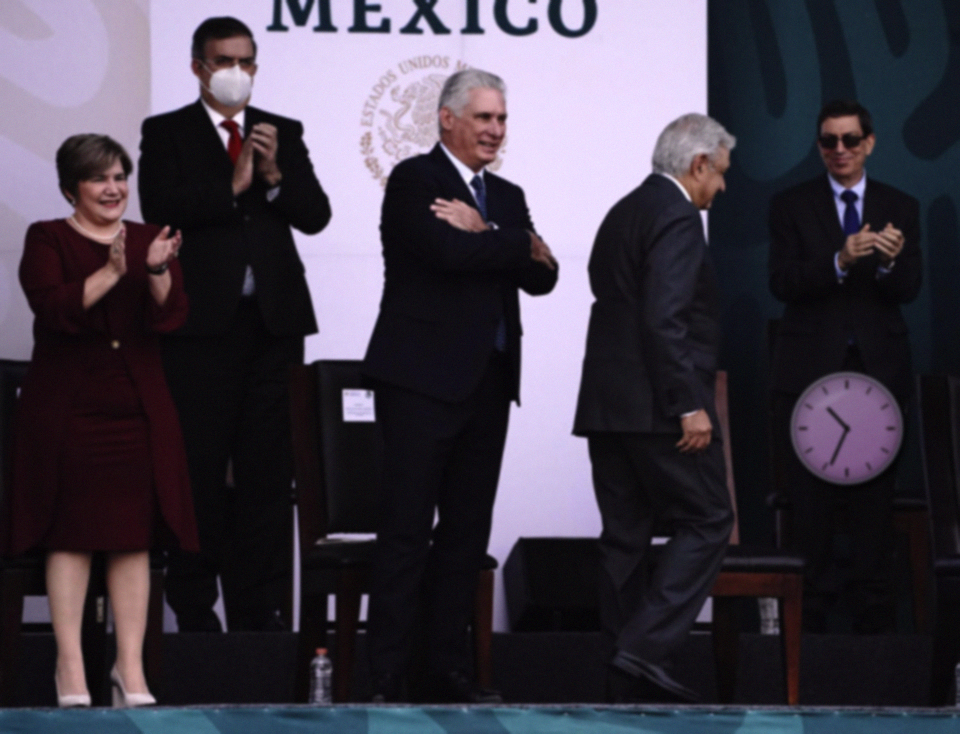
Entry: 10.34
